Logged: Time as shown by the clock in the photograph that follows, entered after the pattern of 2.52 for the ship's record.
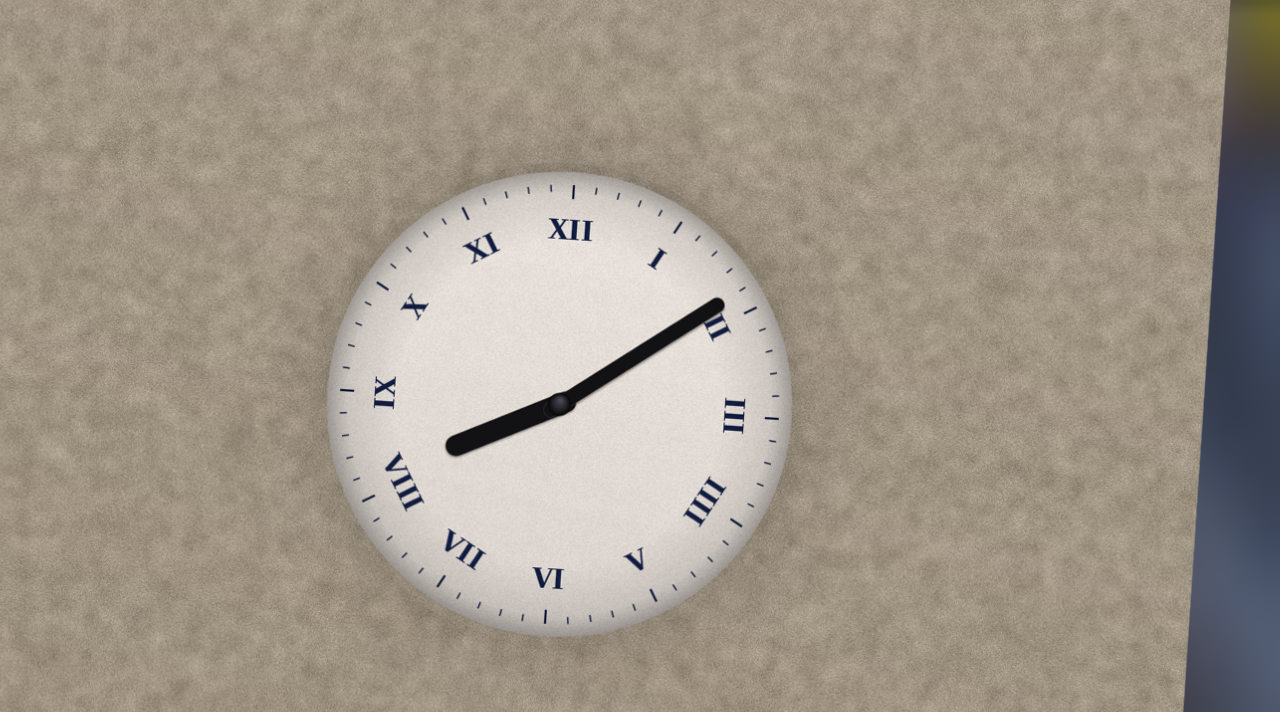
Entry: 8.09
